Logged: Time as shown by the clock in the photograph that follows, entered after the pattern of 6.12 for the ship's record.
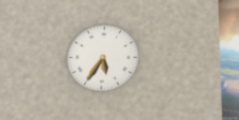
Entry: 5.35
